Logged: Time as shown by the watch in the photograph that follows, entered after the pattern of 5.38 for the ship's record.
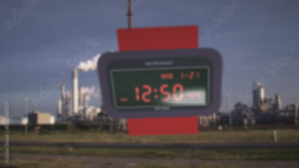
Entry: 12.50
